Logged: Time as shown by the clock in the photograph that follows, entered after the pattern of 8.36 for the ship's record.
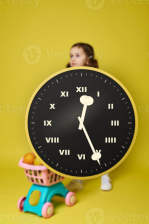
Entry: 12.26
